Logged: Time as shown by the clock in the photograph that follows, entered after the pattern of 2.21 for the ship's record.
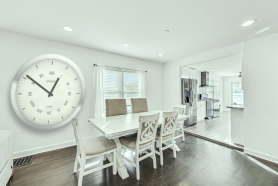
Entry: 12.51
